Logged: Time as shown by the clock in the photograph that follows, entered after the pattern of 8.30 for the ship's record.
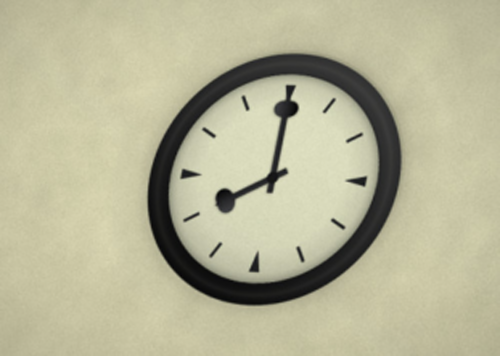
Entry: 8.00
